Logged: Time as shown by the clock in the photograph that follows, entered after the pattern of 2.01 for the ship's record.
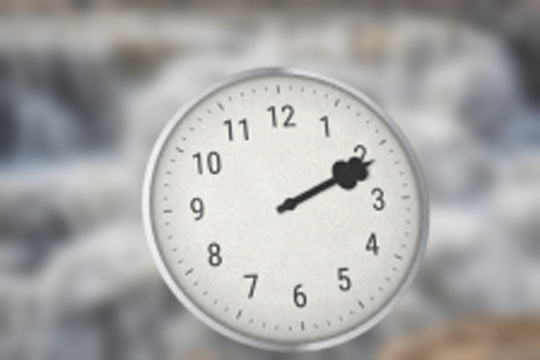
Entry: 2.11
